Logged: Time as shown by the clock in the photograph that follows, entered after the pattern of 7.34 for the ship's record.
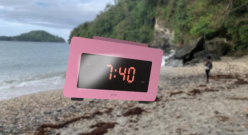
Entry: 7.40
